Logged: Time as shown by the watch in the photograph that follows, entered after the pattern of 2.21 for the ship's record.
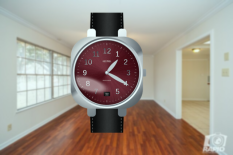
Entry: 1.20
